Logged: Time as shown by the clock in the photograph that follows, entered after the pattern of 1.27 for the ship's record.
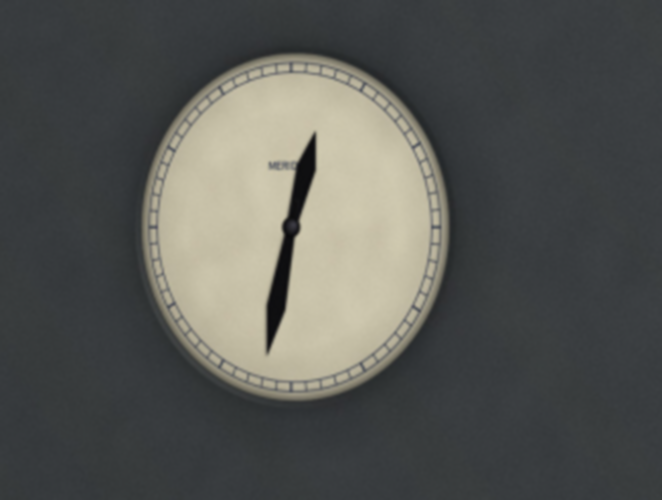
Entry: 12.32
